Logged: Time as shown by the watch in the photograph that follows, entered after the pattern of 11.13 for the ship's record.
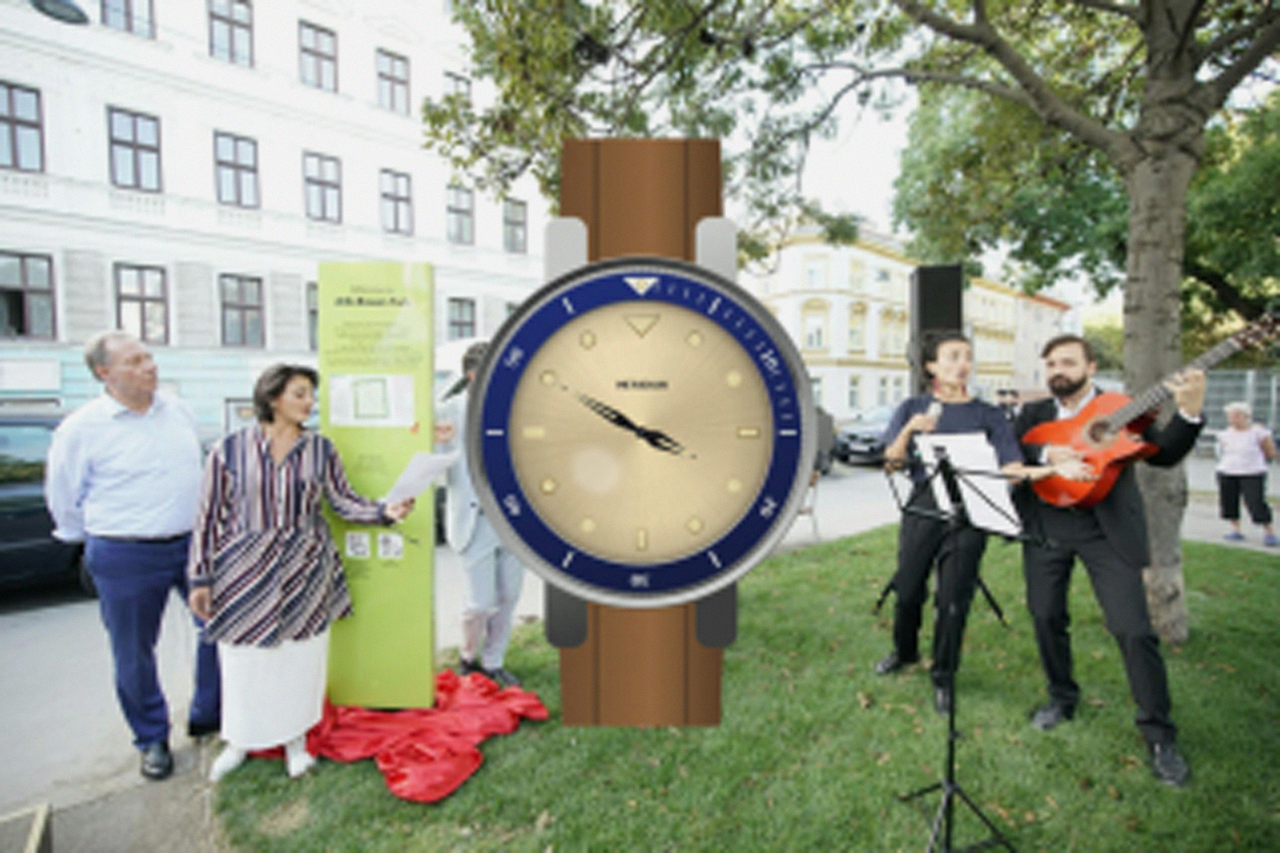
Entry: 3.50
